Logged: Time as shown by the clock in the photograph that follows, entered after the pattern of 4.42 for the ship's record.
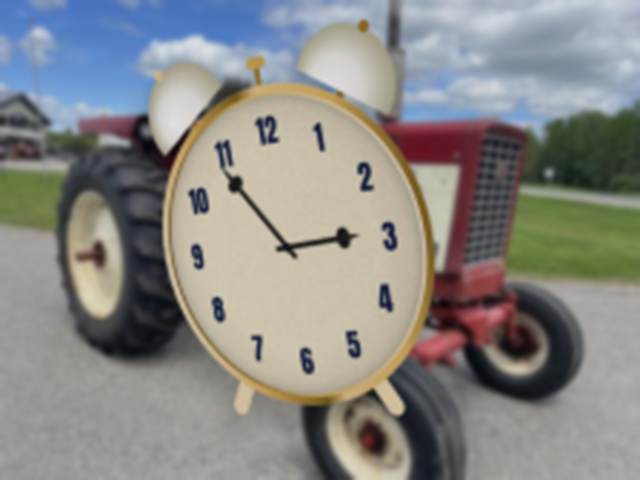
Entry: 2.54
